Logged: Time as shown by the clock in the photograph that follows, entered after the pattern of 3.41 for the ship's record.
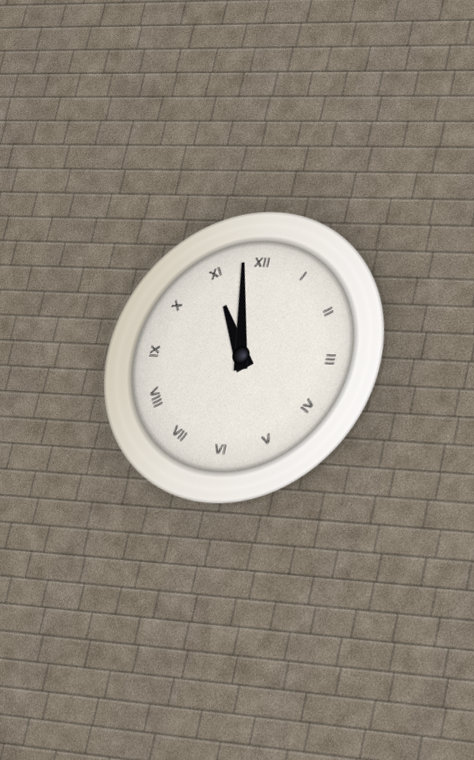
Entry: 10.58
